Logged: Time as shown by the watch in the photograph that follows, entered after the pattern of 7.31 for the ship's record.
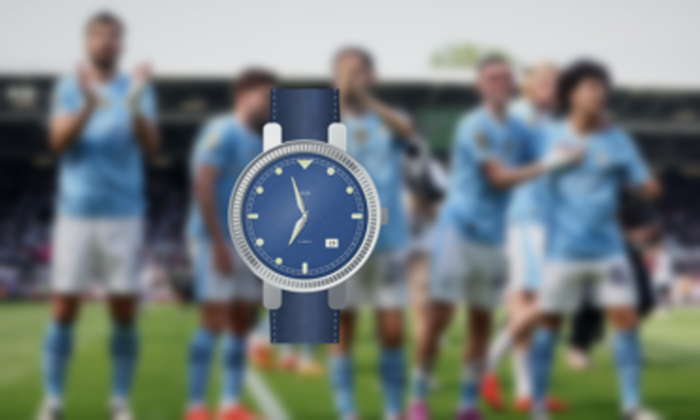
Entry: 6.57
